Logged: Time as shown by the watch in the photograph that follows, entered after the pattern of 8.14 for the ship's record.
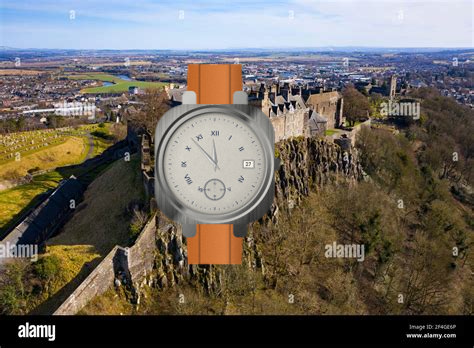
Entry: 11.53
